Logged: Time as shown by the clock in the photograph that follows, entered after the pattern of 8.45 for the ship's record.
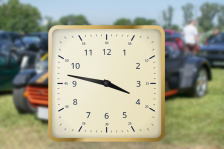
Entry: 3.47
